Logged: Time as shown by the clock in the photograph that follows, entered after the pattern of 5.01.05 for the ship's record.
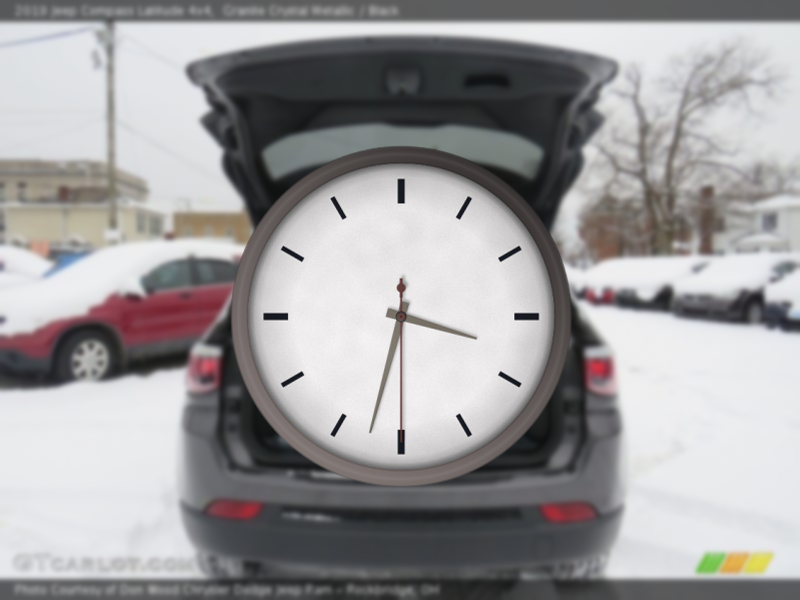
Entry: 3.32.30
